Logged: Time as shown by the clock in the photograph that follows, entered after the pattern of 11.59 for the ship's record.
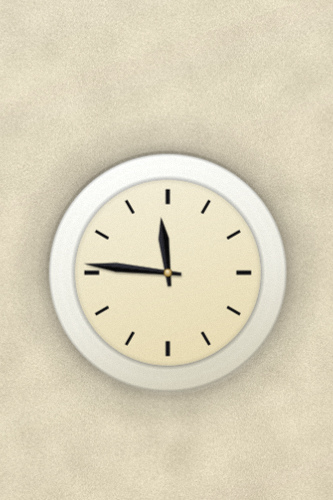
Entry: 11.46
